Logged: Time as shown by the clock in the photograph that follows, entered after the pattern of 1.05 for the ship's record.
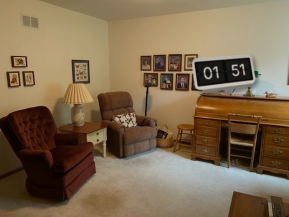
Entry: 1.51
